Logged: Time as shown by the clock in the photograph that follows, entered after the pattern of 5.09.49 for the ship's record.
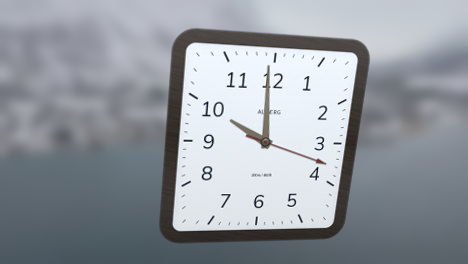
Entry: 9.59.18
